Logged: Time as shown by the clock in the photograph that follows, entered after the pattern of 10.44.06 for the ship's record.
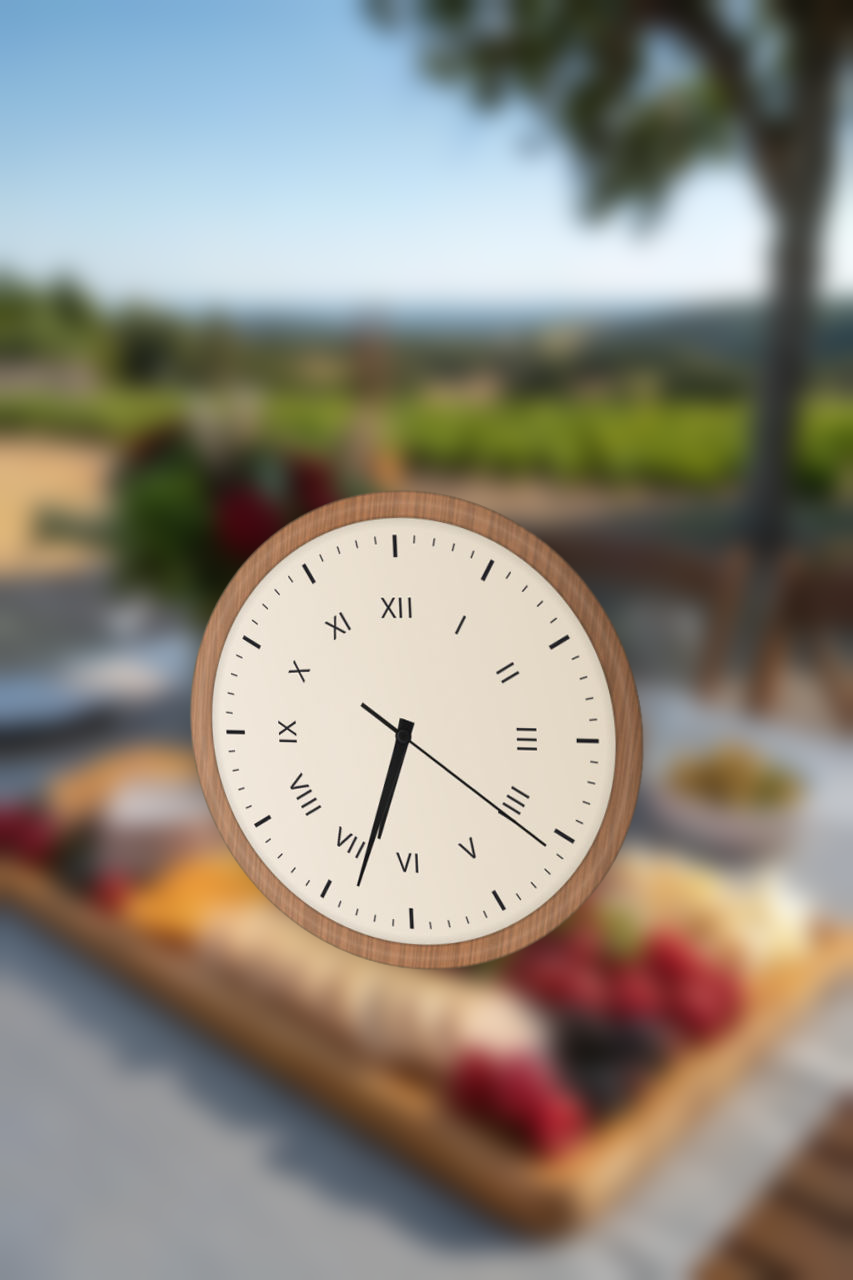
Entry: 6.33.21
